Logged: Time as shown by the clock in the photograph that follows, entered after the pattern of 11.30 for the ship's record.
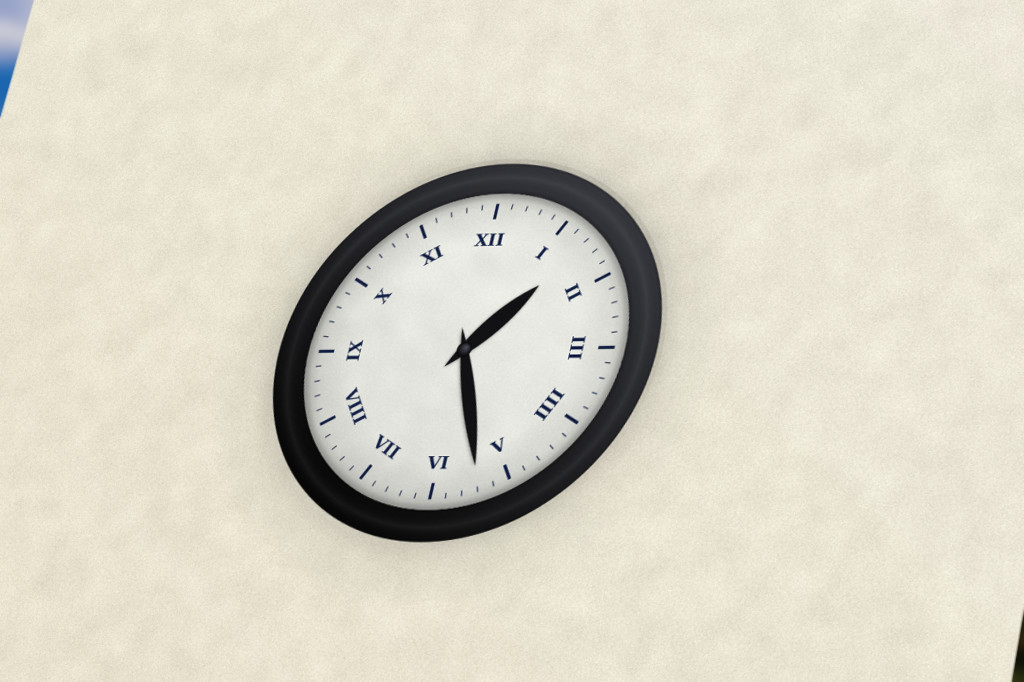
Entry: 1.27
